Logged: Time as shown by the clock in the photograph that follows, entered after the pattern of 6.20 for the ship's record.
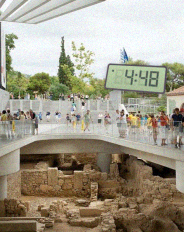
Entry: 4.48
